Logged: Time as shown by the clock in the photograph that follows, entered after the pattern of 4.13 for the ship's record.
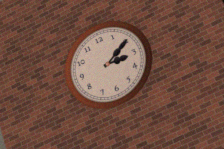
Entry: 3.10
